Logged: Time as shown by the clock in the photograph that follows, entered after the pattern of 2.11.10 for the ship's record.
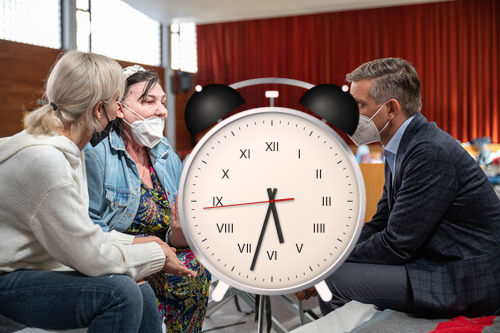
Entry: 5.32.44
